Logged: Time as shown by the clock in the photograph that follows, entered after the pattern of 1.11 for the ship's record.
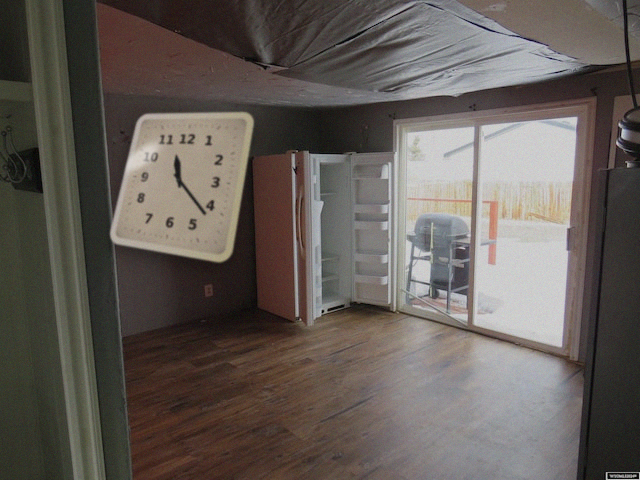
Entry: 11.22
